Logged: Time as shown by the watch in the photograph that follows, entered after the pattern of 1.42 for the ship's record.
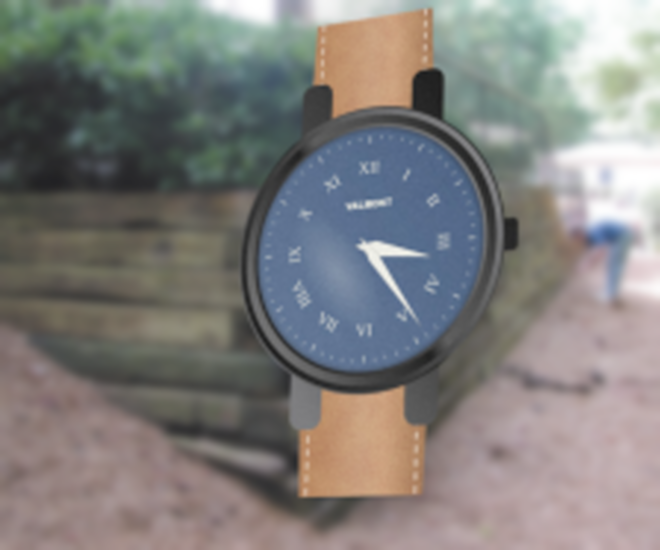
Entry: 3.24
